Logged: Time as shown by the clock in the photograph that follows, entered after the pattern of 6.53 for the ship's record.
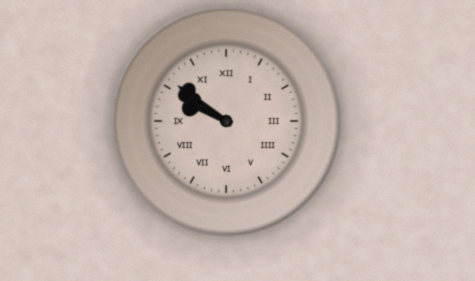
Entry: 9.51
